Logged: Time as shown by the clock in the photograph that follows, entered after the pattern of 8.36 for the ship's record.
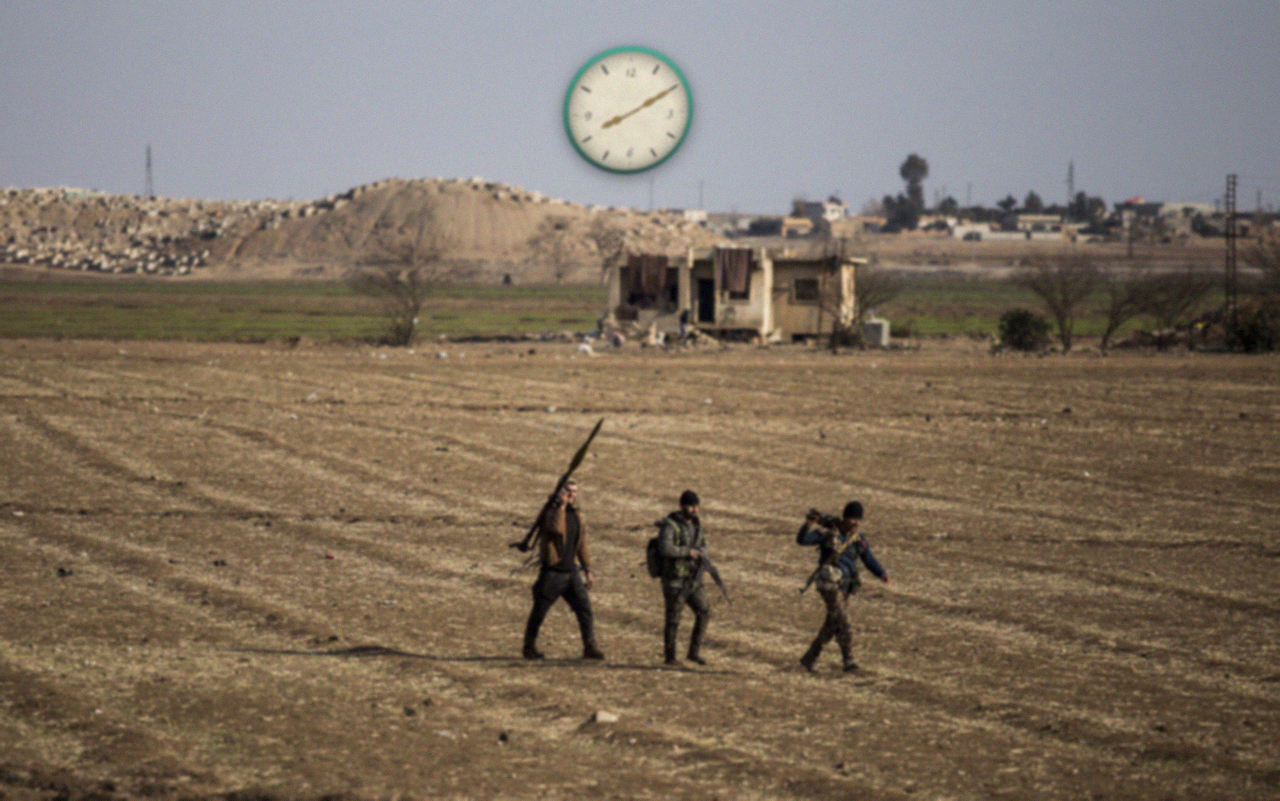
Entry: 8.10
